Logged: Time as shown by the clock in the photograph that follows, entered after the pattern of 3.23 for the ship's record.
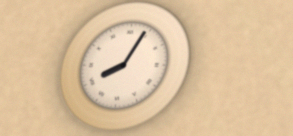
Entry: 8.04
